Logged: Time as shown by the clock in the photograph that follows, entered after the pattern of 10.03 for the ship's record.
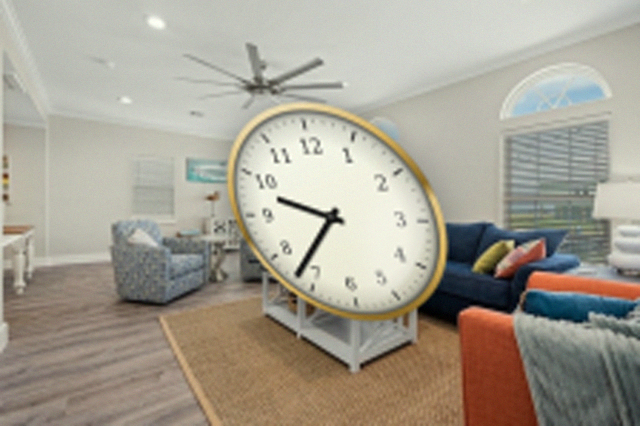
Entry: 9.37
